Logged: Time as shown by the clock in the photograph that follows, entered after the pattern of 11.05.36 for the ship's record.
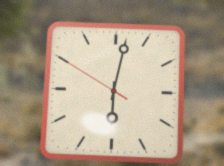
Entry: 6.01.50
